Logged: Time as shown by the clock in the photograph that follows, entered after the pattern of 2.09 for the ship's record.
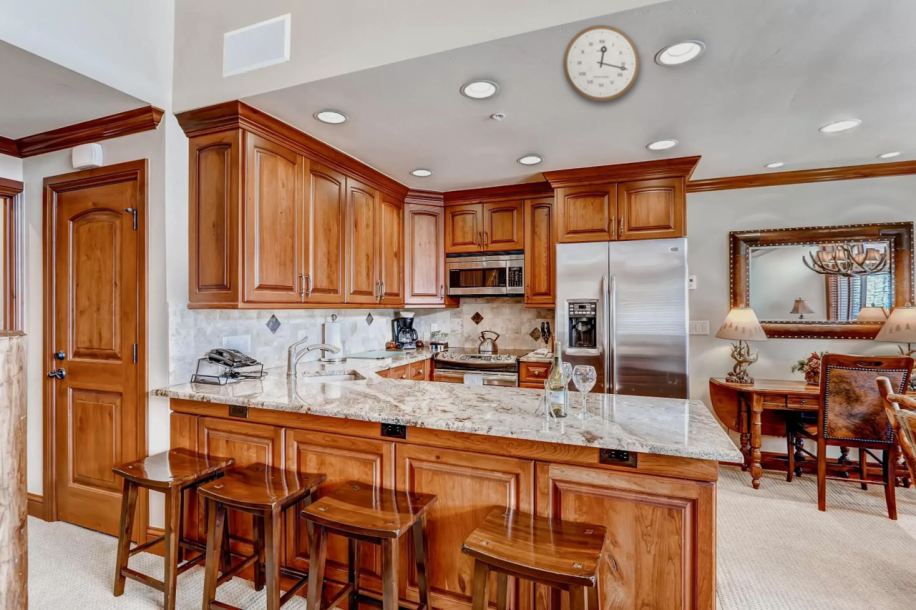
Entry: 12.17
